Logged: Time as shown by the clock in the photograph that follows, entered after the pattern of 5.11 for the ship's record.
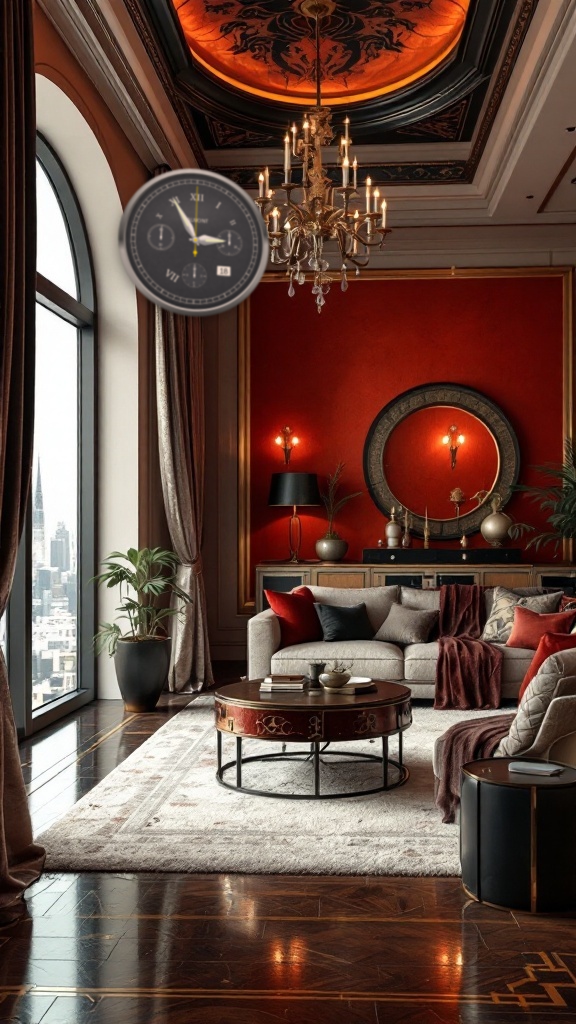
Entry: 2.55
